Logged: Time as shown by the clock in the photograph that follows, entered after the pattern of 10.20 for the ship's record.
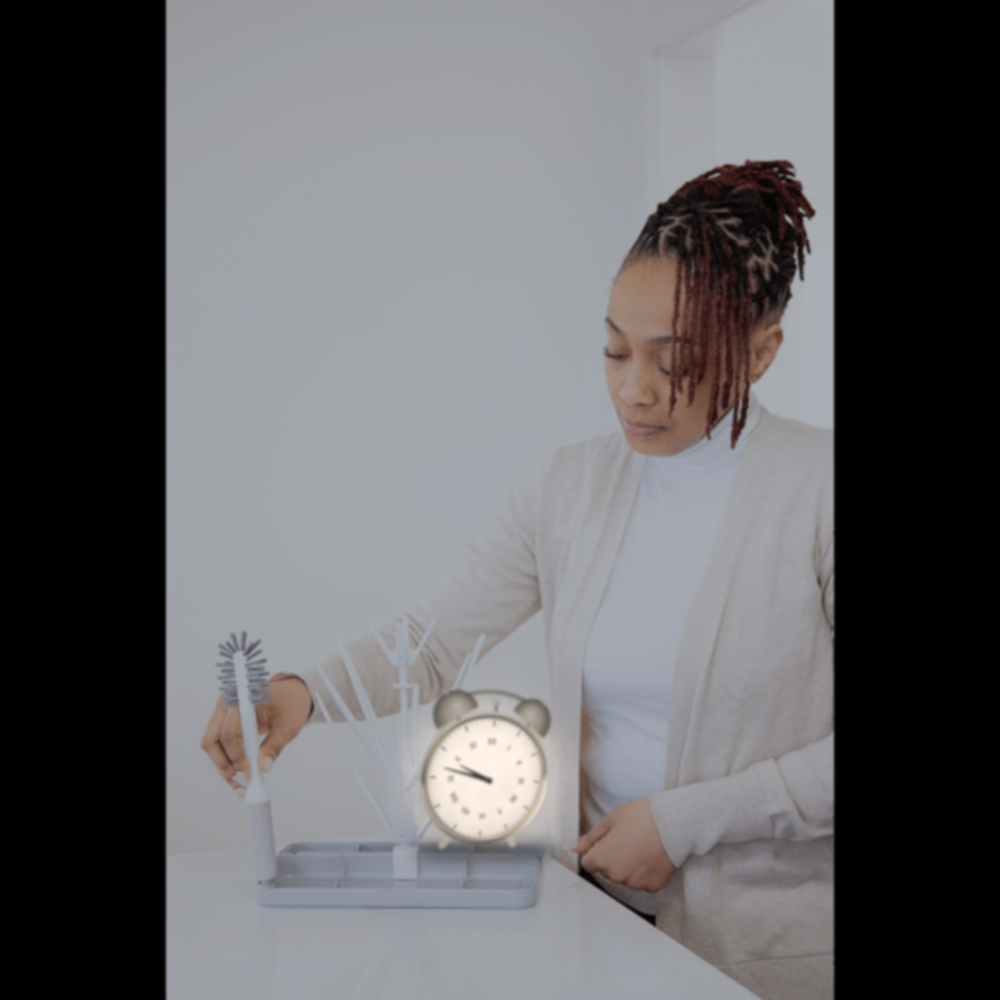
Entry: 9.47
